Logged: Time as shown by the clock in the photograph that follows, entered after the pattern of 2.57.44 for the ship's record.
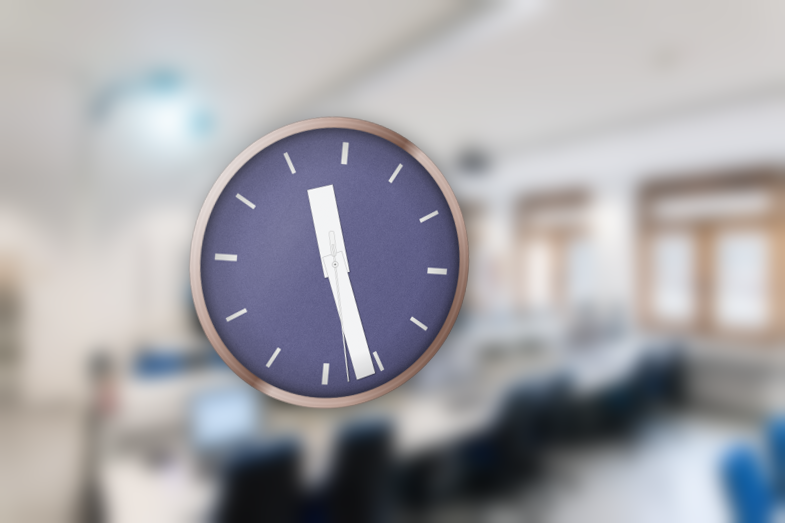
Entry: 11.26.28
